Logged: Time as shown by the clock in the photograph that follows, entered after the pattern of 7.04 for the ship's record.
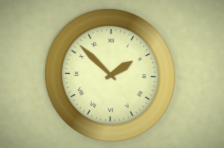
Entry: 1.52
